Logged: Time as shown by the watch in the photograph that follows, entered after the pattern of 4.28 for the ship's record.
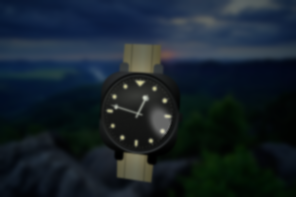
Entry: 12.47
